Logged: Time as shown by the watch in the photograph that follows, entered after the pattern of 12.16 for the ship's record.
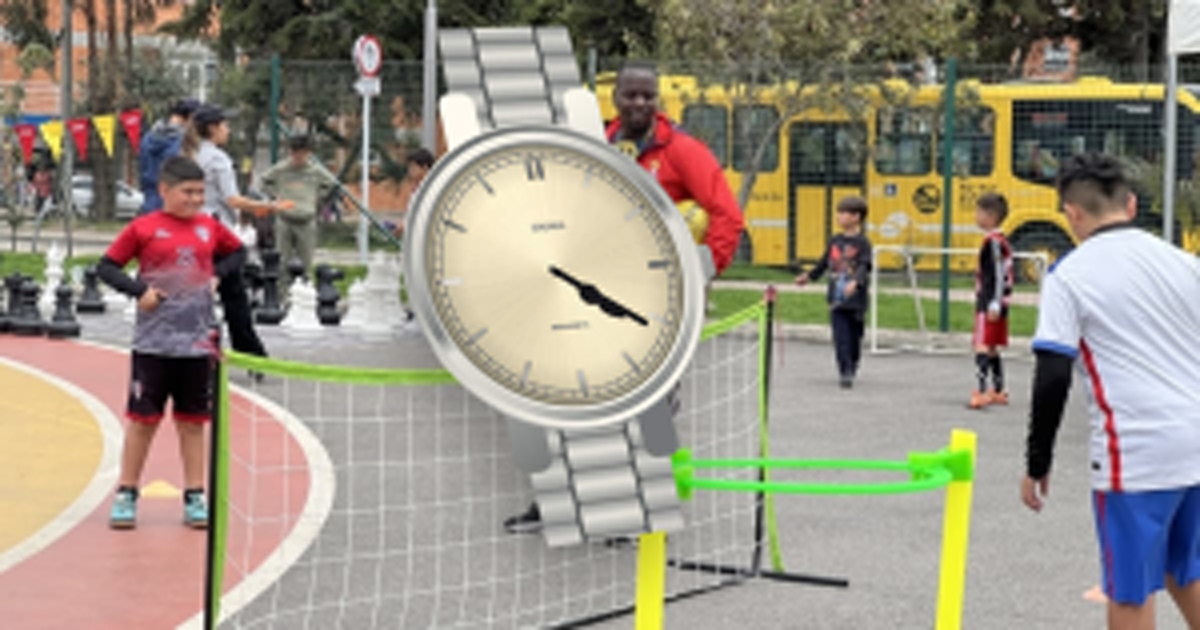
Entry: 4.21
